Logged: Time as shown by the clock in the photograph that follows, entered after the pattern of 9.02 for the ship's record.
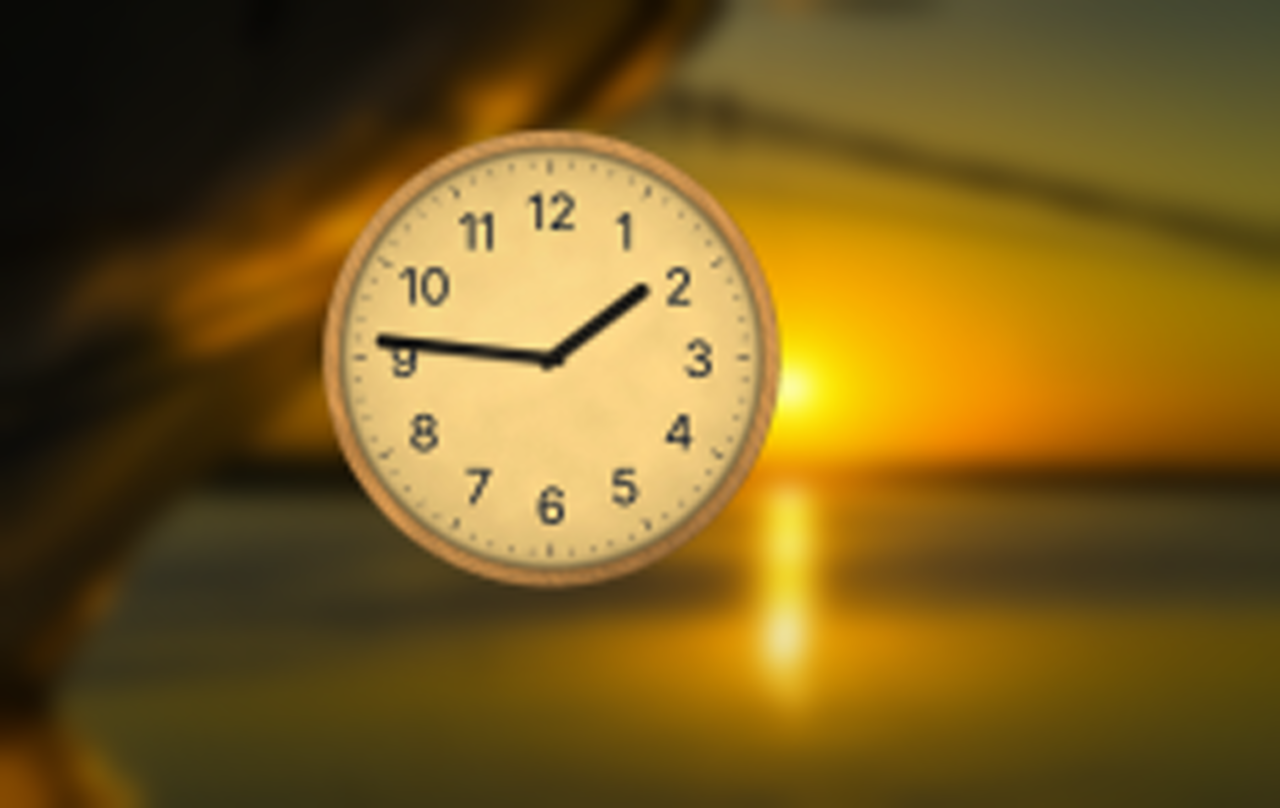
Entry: 1.46
